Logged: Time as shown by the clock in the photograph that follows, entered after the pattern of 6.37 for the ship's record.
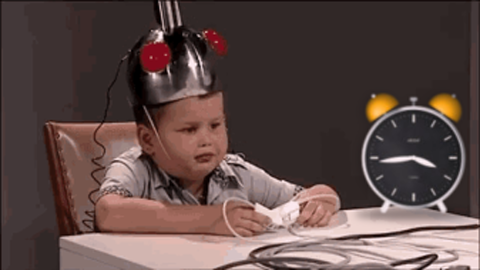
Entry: 3.44
